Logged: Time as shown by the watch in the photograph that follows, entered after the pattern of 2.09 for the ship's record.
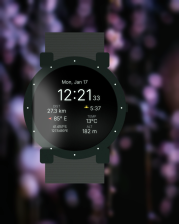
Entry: 12.21
